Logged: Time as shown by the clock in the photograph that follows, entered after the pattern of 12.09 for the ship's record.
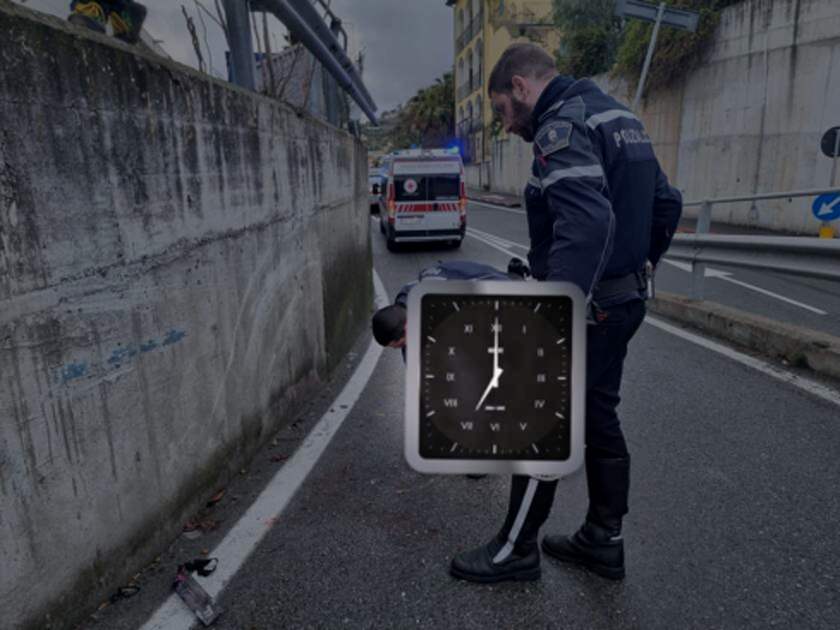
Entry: 7.00
